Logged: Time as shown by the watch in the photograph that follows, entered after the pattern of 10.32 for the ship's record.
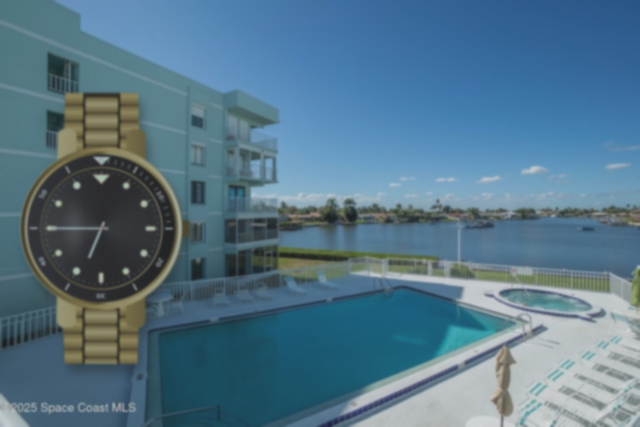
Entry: 6.45
